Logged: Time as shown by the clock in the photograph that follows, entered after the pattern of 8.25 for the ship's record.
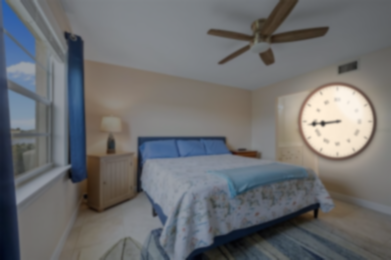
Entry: 8.44
